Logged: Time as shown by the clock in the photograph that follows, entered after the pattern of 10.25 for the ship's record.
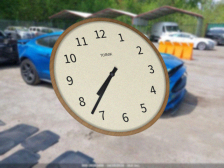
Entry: 7.37
